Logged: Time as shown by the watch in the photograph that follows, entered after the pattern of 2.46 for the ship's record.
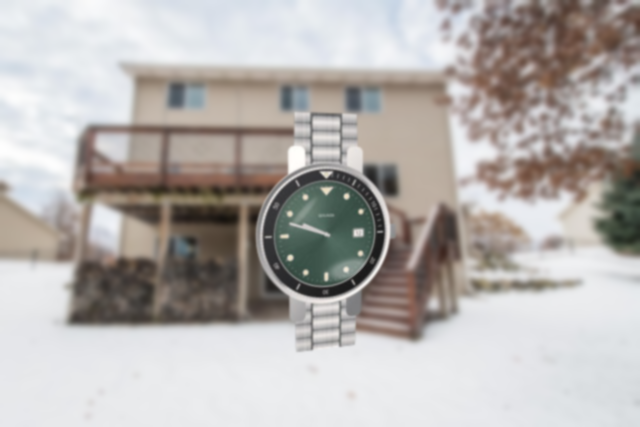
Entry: 9.48
